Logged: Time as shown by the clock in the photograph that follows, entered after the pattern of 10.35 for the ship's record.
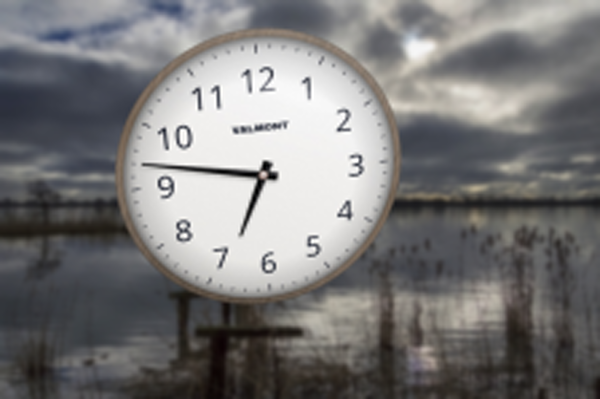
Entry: 6.47
